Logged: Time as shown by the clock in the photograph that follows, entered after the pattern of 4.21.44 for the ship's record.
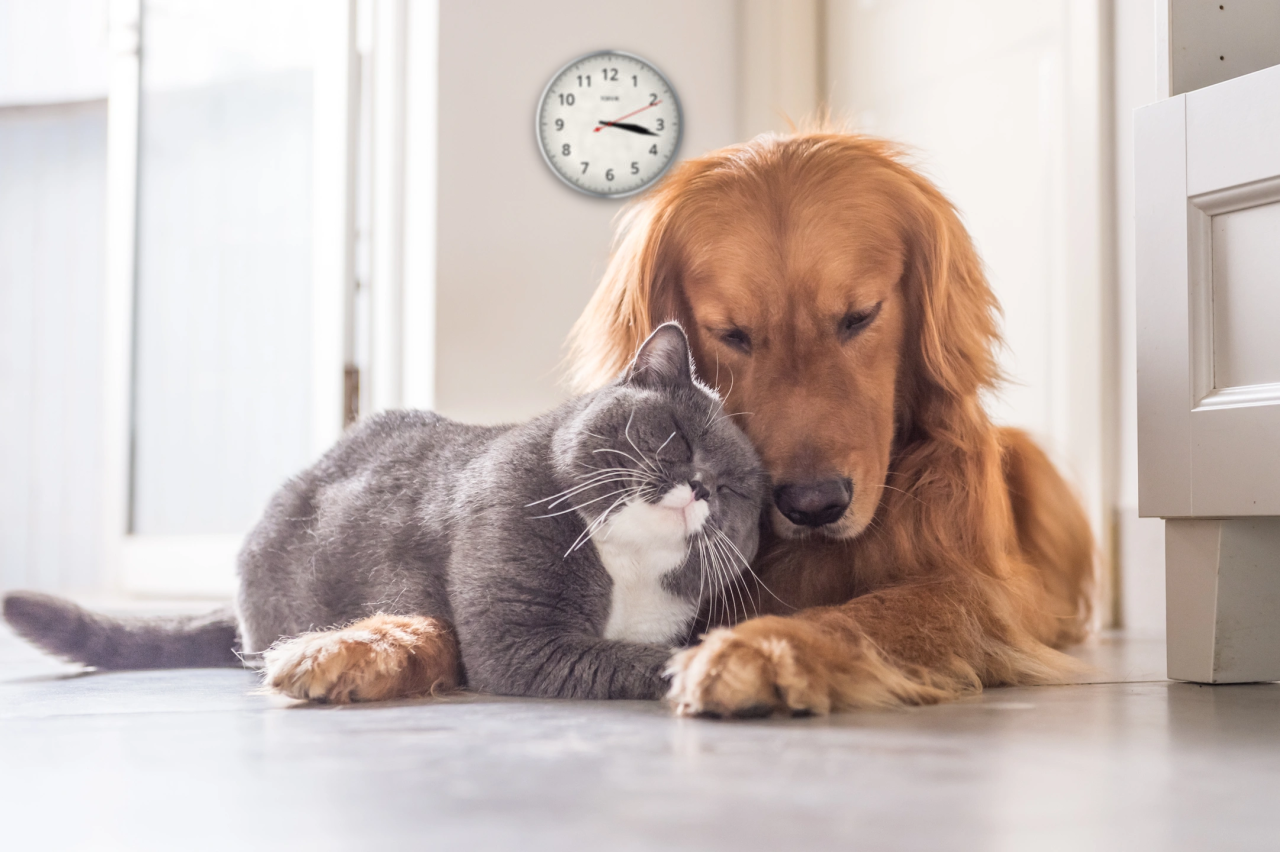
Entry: 3.17.11
